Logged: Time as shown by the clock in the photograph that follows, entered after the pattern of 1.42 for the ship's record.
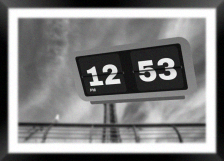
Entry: 12.53
